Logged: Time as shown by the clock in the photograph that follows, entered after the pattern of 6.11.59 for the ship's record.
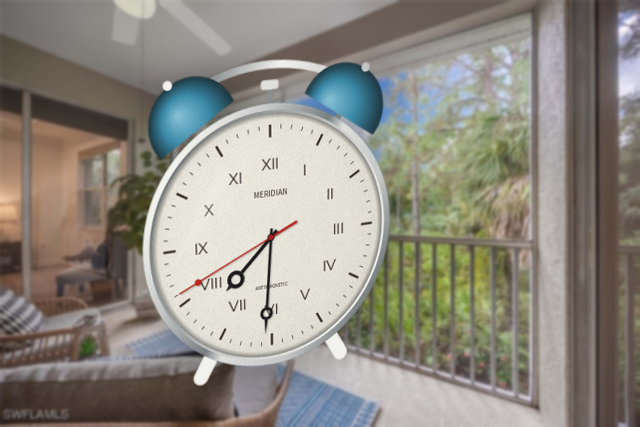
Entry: 7.30.41
